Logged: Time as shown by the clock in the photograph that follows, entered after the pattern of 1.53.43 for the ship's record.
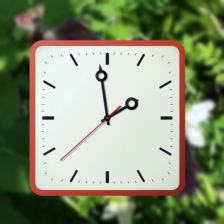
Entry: 1.58.38
